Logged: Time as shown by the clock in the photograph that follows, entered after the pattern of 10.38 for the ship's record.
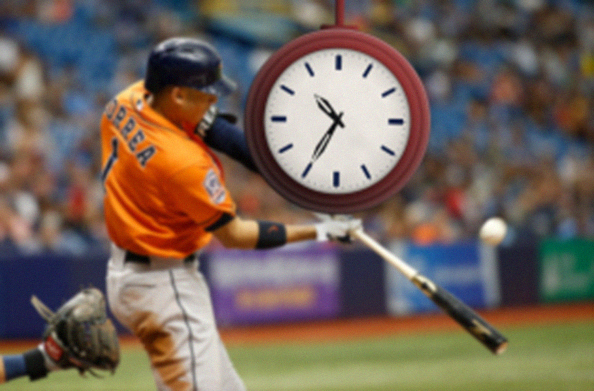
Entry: 10.35
